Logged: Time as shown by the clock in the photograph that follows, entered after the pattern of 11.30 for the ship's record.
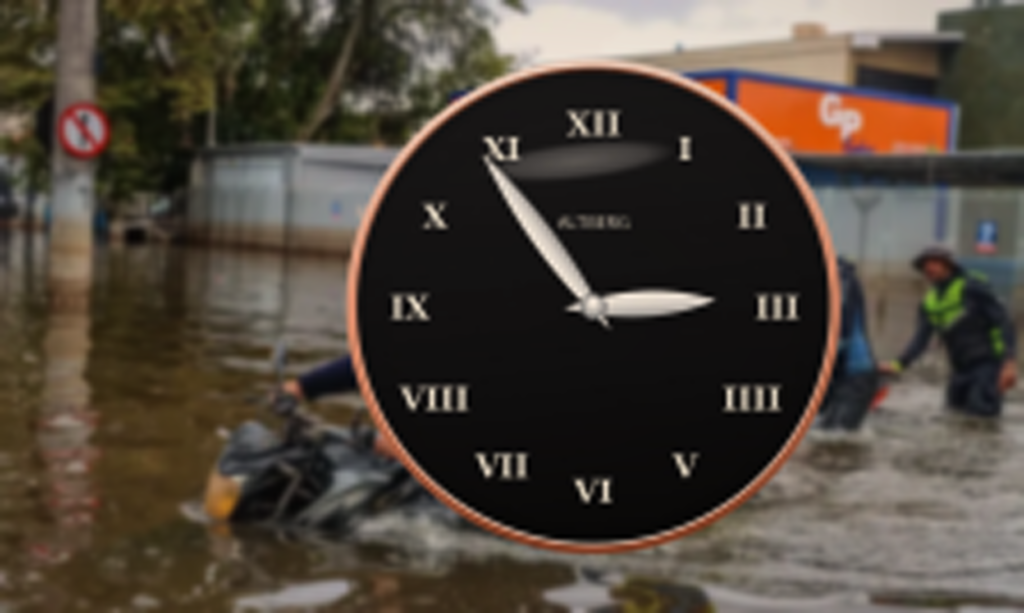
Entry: 2.54
